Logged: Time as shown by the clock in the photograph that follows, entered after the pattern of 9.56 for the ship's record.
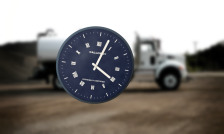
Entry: 4.03
